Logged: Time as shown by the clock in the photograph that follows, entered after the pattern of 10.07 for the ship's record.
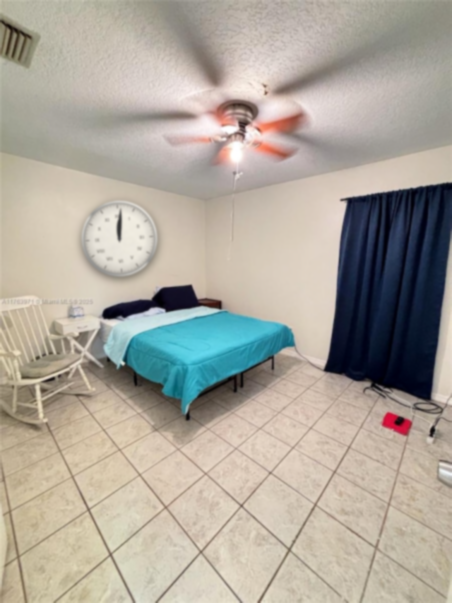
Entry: 12.01
